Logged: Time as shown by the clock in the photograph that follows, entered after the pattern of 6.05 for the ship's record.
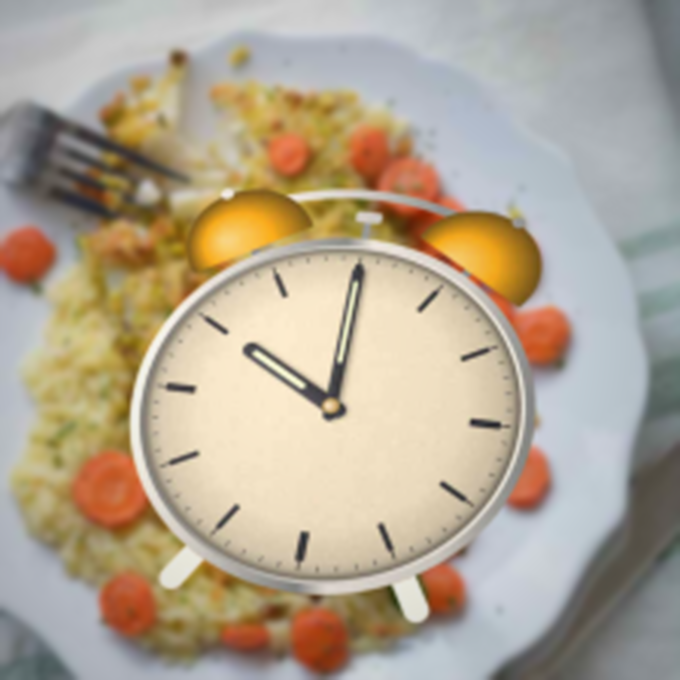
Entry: 10.00
